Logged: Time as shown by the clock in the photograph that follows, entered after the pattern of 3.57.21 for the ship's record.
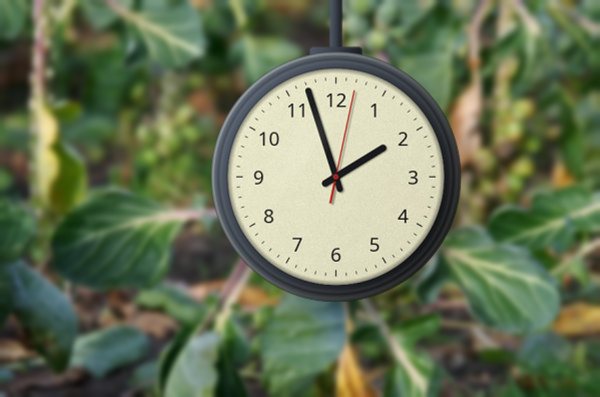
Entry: 1.57.02
